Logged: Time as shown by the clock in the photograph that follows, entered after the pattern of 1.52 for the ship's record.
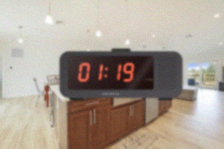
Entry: 1.19
